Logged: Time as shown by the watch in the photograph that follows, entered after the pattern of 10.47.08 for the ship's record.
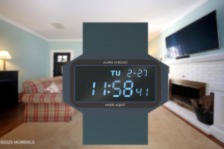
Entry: 11.58.41
